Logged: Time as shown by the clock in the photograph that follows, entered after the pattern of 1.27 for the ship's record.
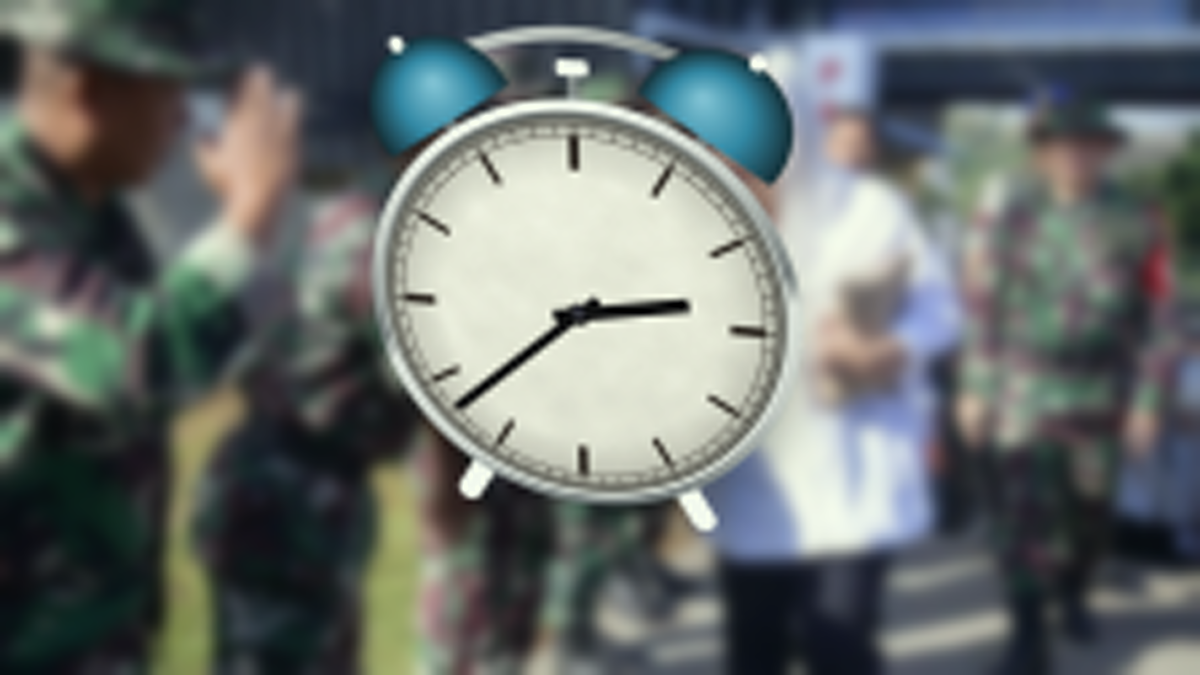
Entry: 2.38
